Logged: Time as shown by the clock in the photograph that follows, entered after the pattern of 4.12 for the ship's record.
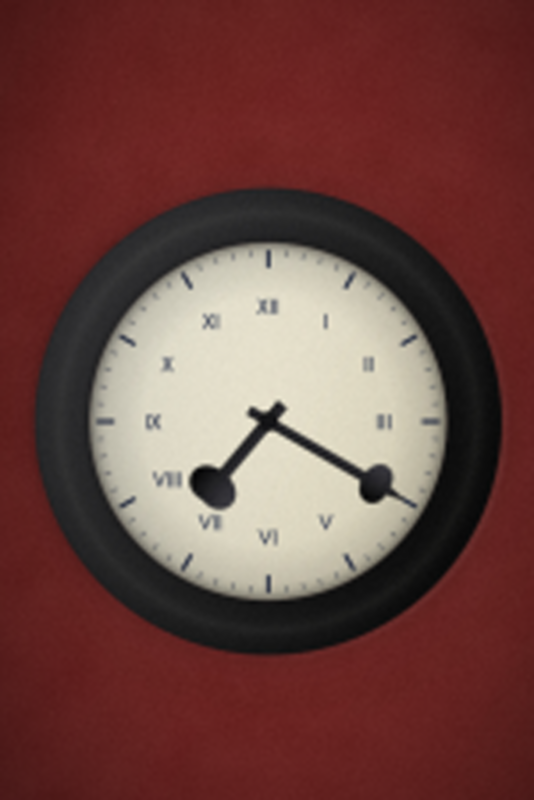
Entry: 7.20
